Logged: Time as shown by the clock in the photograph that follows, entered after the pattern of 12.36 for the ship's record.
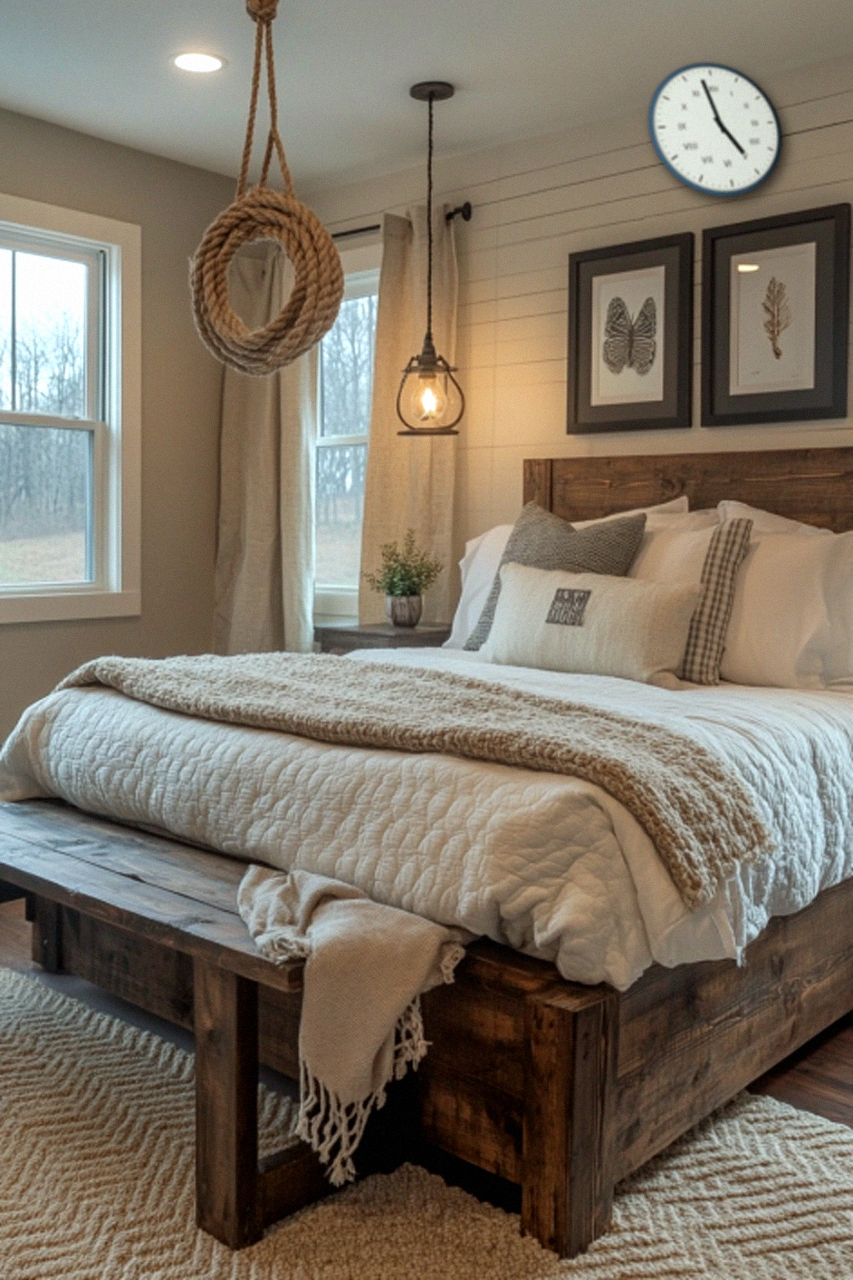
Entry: 4.58
